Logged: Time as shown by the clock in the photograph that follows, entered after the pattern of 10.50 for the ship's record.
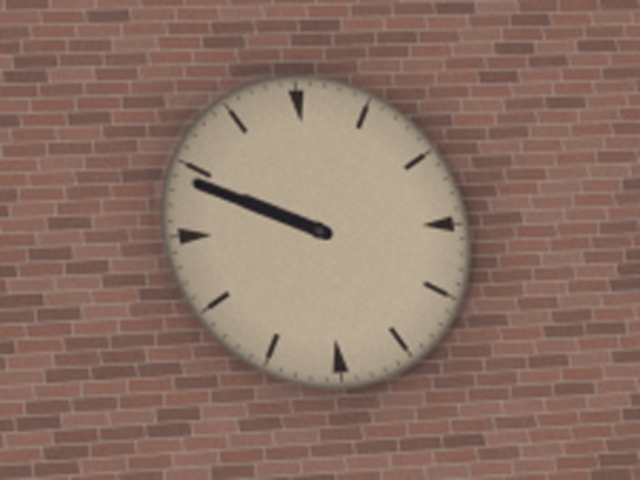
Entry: 9.49
